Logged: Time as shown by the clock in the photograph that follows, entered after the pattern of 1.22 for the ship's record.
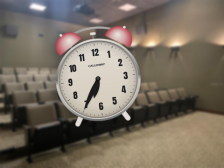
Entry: 6.35
